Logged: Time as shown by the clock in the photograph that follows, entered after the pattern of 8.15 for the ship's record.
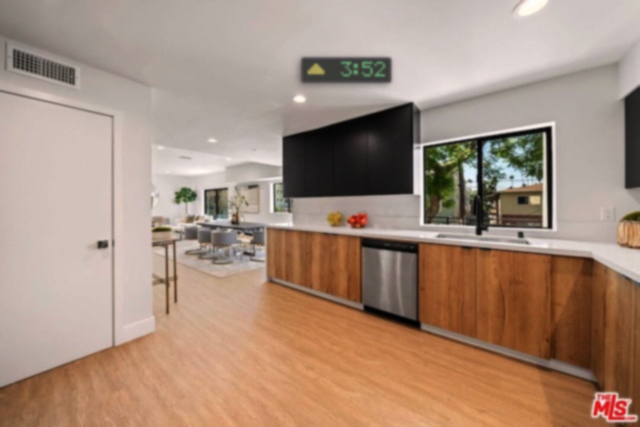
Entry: 3.52
